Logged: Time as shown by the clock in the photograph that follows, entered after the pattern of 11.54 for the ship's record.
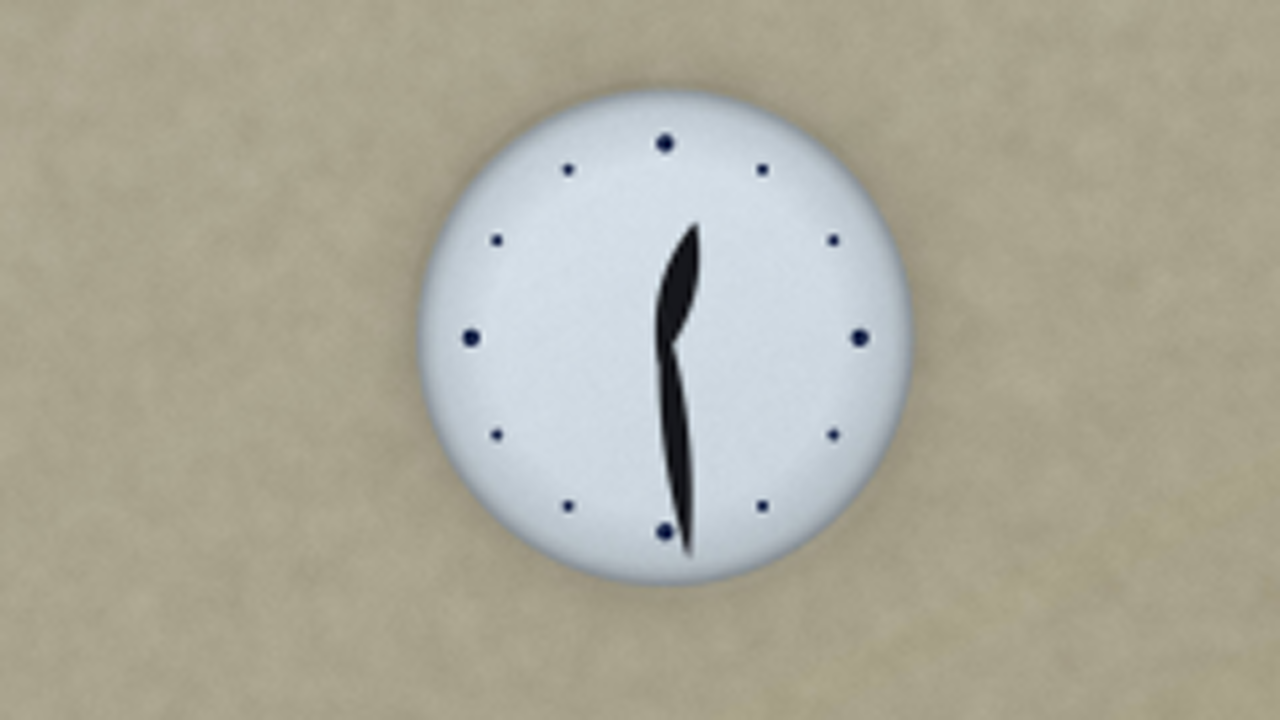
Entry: 12.29
